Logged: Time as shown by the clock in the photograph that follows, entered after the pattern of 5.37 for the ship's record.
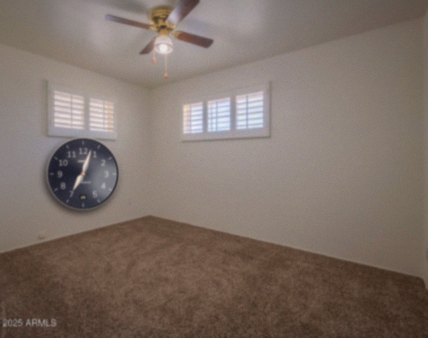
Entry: 7.03
